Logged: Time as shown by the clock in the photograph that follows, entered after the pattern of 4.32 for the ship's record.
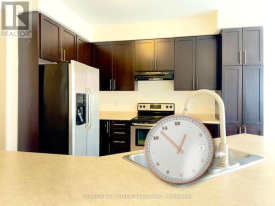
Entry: 12.53
